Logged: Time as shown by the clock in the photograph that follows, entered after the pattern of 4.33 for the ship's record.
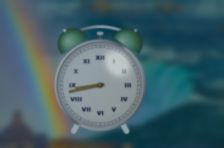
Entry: 8.43
